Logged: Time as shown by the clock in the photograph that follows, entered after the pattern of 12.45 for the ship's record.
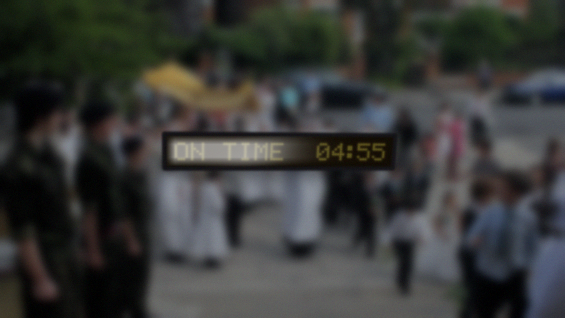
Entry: 4.55
